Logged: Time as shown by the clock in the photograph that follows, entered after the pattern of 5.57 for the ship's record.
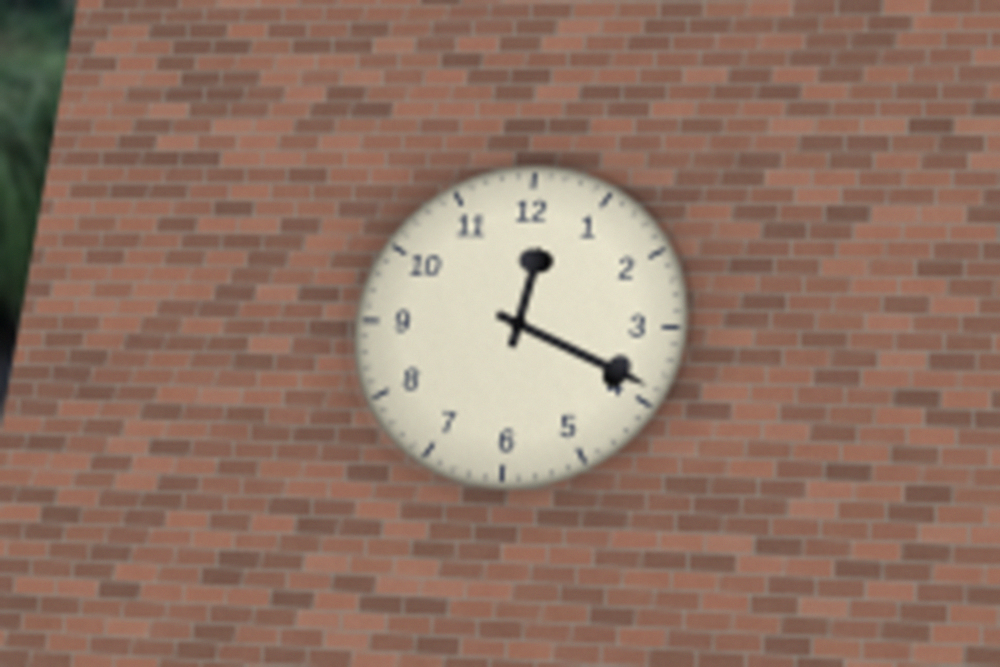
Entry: 12.19
